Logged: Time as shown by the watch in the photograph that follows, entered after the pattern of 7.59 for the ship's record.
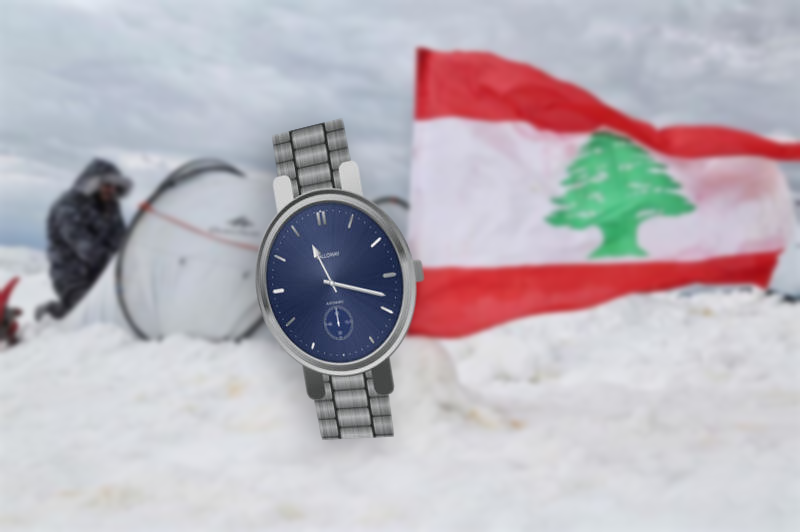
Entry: 11.18
